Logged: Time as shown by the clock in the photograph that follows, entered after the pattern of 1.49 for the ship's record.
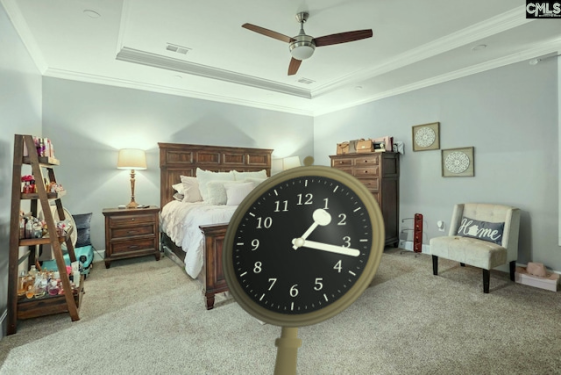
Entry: 1.17
